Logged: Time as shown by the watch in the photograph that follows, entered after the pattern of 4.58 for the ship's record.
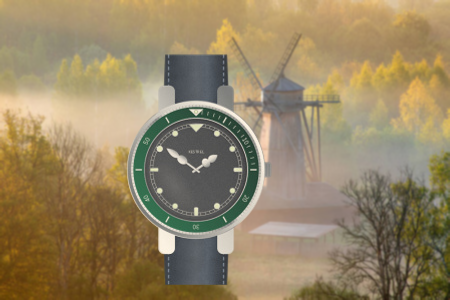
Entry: 1.51
